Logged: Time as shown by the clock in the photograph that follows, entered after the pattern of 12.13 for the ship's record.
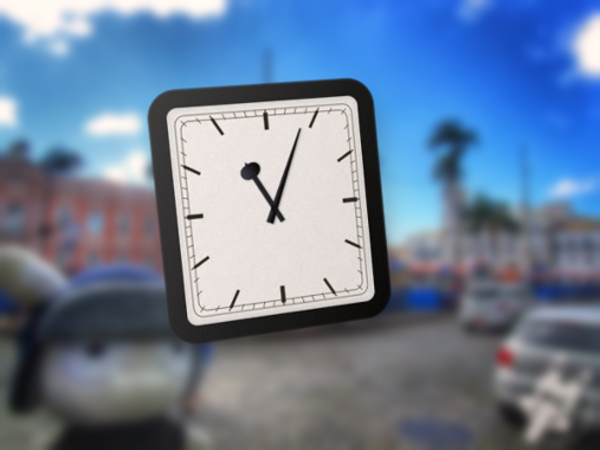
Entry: 11.04
